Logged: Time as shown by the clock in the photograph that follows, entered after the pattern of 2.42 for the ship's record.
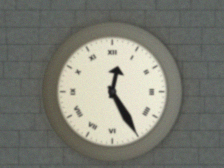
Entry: 12.25
